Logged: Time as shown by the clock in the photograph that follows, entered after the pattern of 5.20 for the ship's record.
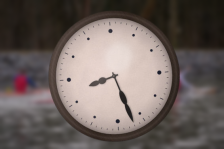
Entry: 8.27
